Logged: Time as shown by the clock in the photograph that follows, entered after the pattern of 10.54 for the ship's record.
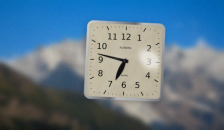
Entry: 6.47
